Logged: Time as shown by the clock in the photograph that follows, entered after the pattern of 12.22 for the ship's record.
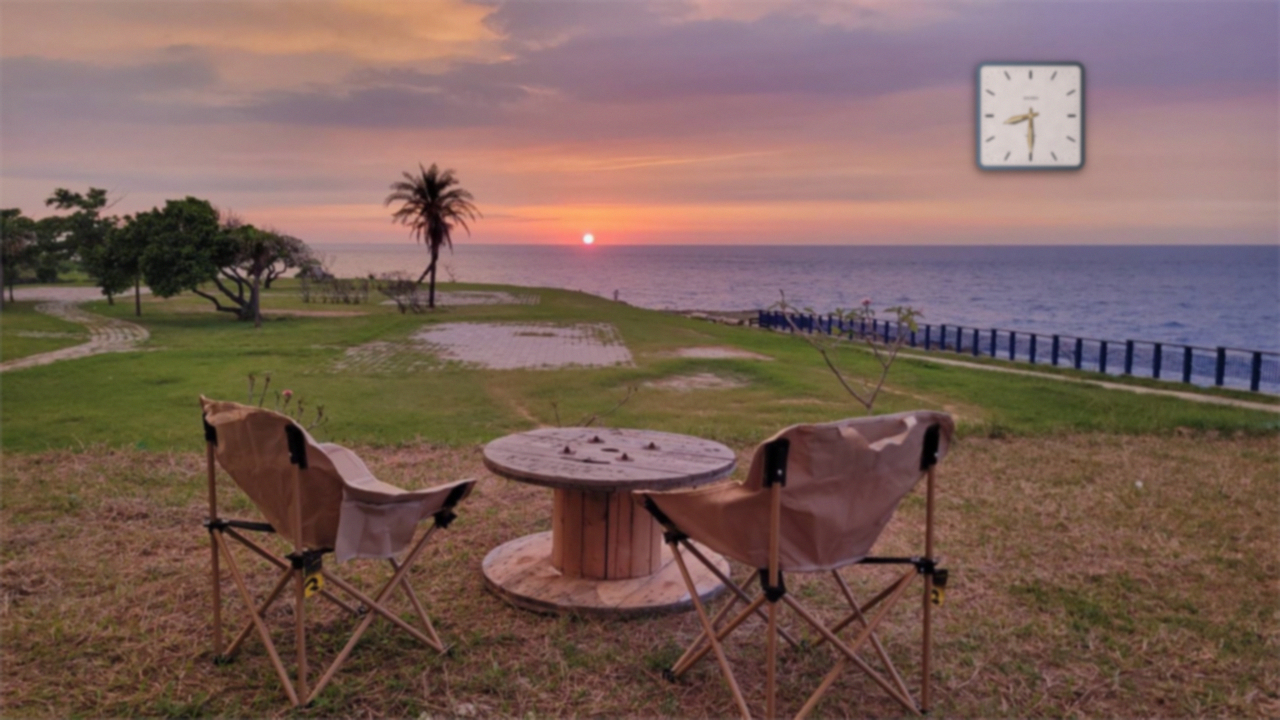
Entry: 8.30
